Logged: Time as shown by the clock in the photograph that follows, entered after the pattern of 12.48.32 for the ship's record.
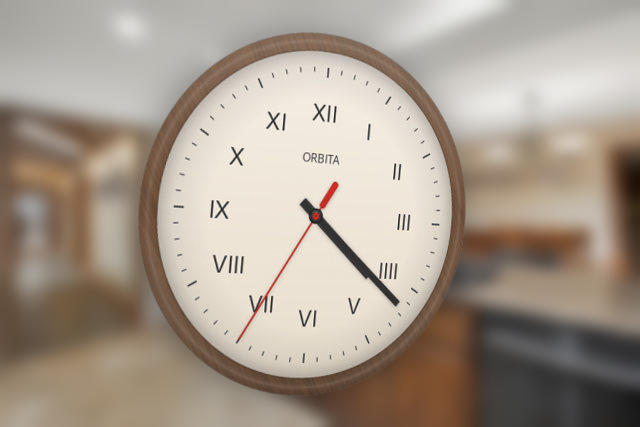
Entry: 4.21.35
